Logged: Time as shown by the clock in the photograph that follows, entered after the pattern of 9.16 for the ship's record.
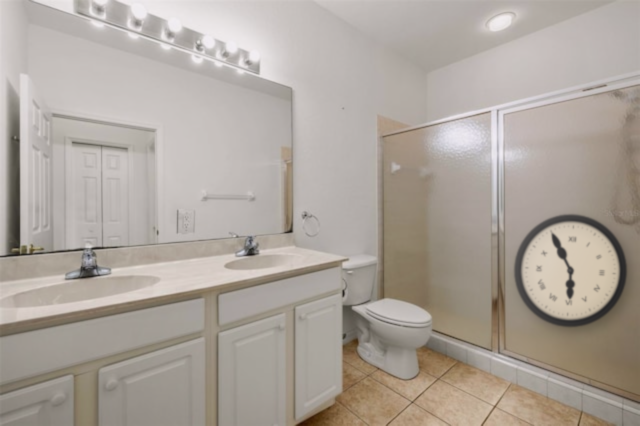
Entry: 5.55
